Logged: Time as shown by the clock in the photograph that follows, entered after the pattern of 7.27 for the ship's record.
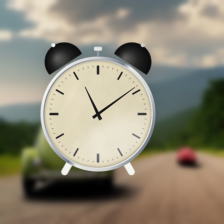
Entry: 11.09
